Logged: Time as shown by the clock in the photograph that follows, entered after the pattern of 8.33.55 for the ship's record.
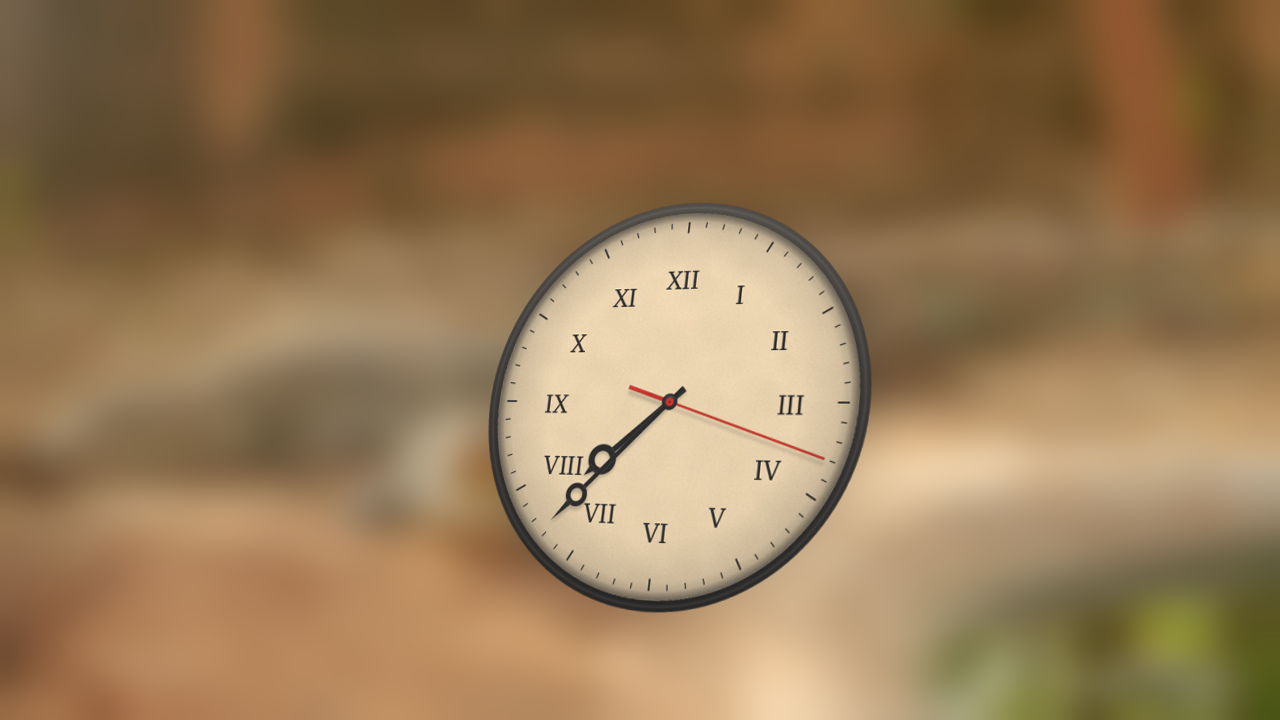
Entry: 7.37.18
